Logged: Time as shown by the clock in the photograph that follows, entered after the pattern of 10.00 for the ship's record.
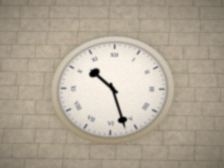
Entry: 10.27
